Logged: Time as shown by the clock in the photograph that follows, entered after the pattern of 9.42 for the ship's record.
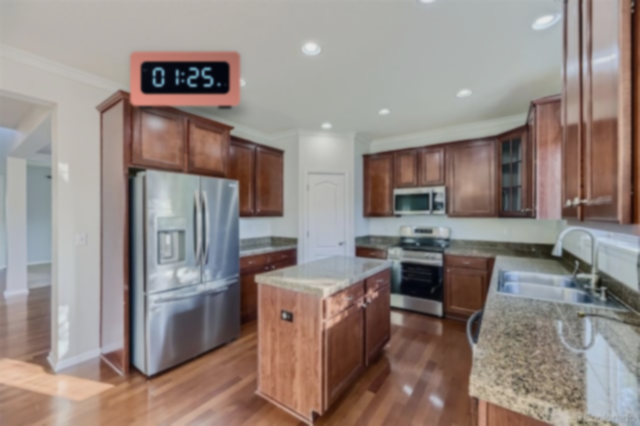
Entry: 1.25
